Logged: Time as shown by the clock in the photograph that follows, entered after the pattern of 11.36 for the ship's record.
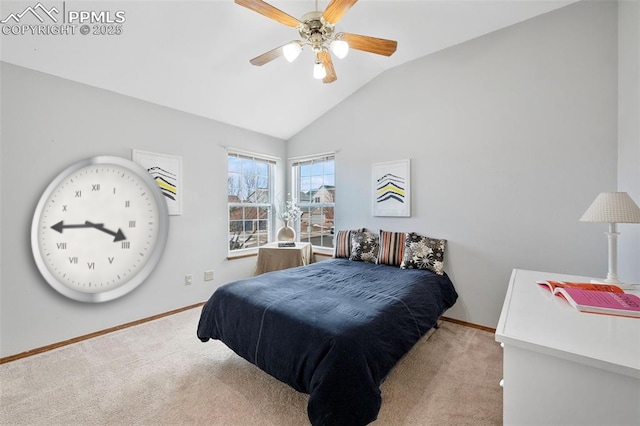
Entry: 3.45
